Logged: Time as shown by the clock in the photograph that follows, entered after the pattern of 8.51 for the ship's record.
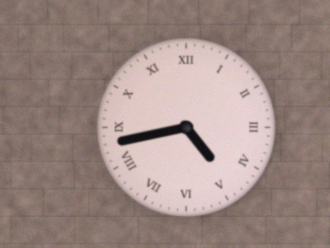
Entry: 4.43
